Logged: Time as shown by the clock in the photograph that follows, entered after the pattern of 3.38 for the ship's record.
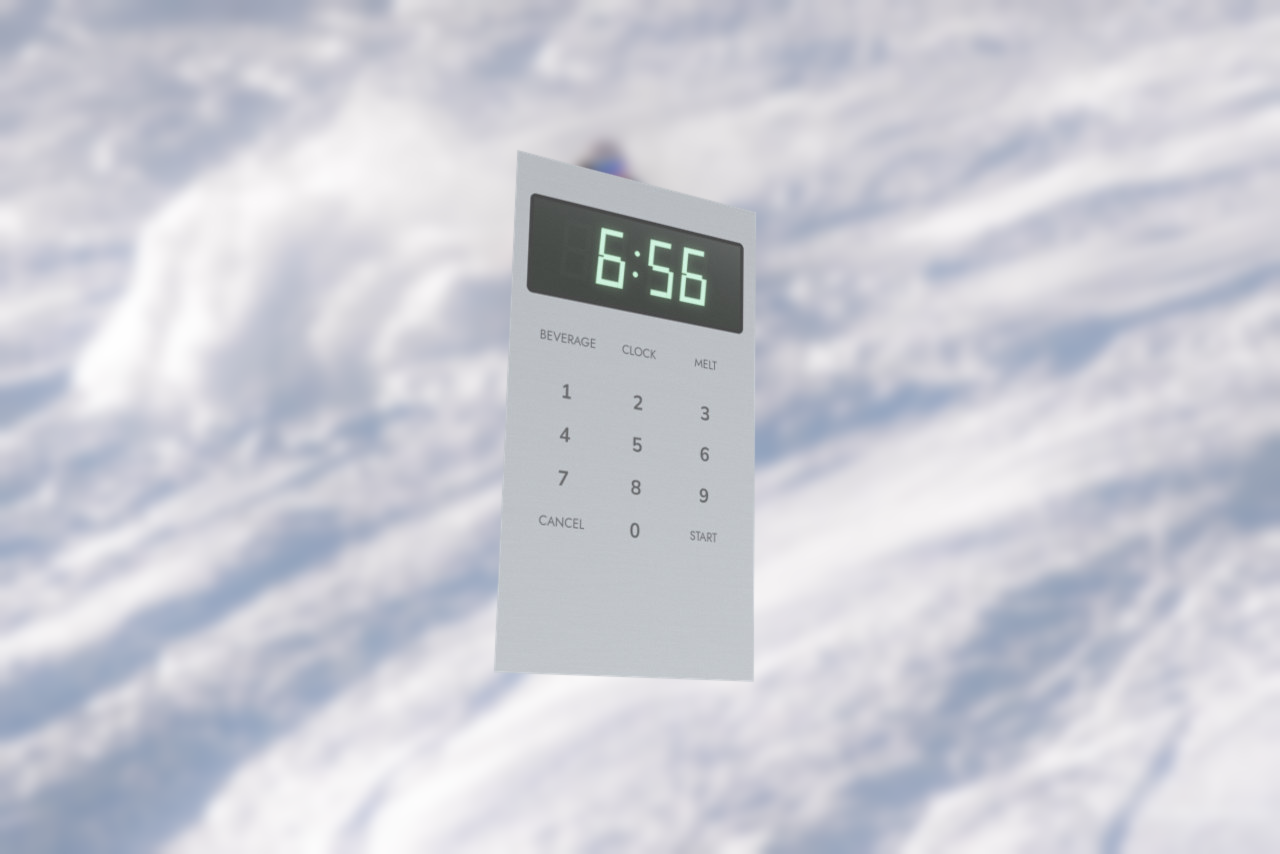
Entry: 6.56
